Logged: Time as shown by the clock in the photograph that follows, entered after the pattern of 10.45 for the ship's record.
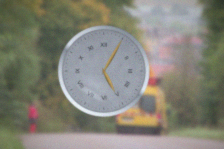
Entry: 5.05
